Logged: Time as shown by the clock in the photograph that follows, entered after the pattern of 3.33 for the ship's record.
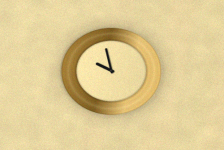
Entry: 9.58
